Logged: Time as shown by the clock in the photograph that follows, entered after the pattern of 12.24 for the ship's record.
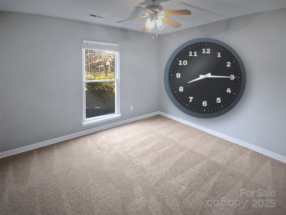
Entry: 8.15
